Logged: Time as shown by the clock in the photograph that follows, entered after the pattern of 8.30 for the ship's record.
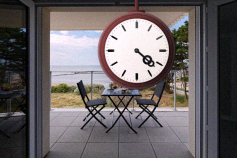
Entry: 4.22
